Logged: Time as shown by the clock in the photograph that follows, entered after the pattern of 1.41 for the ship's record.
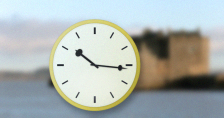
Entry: 10.16
